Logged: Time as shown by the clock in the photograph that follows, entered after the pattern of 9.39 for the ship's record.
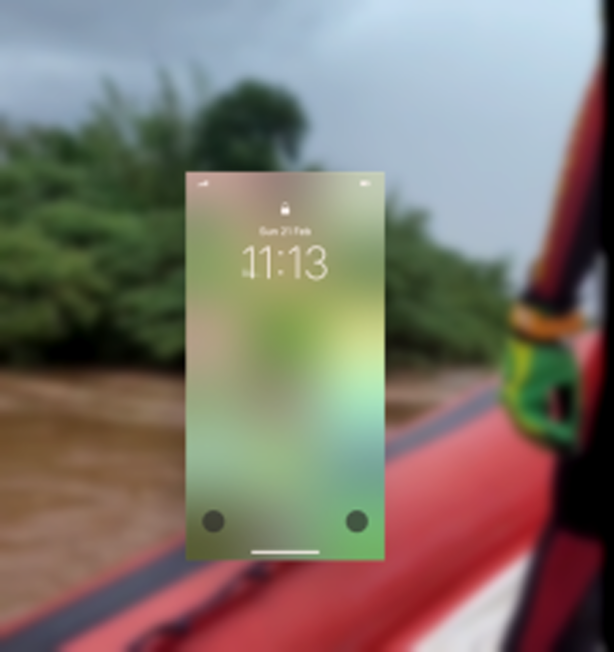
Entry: 11.13
